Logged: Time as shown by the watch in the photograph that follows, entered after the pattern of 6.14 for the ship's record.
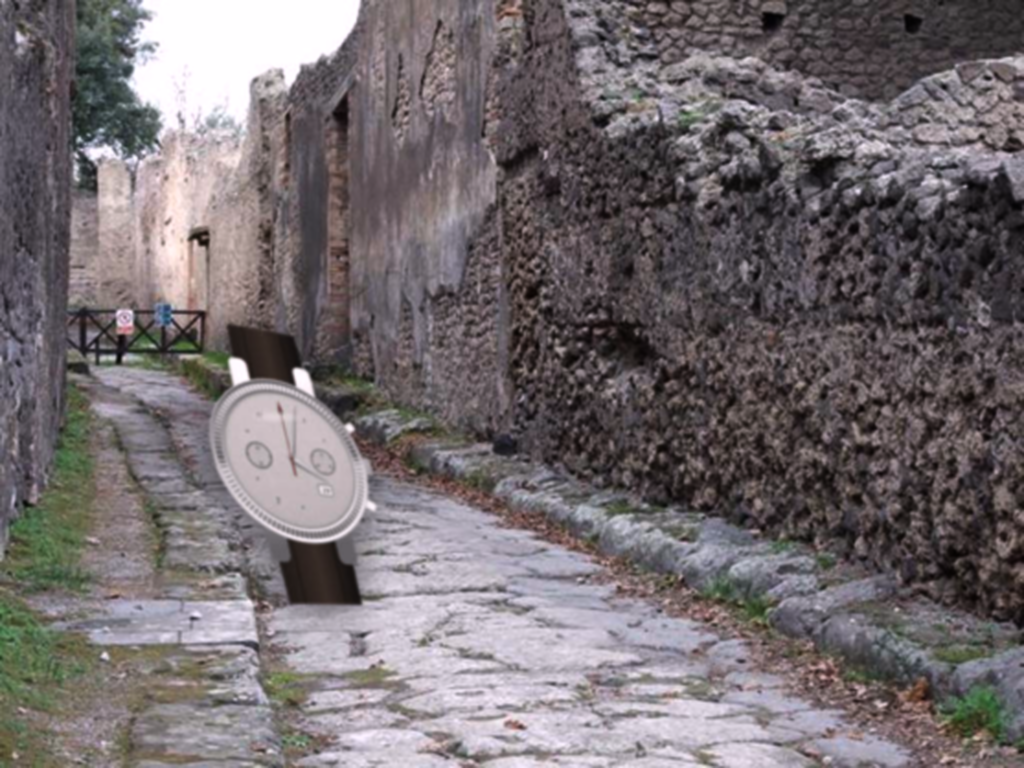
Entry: 4.03
